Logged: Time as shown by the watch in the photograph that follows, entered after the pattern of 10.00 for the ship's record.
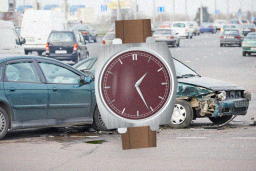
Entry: 1.26
